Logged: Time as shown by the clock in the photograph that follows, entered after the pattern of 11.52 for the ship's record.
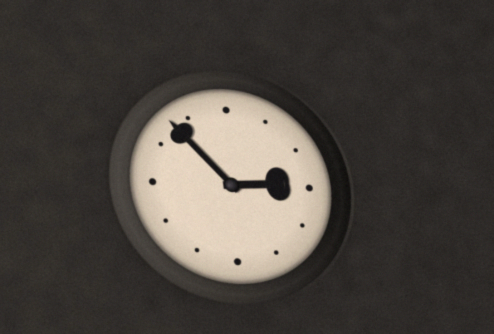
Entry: 2.53
